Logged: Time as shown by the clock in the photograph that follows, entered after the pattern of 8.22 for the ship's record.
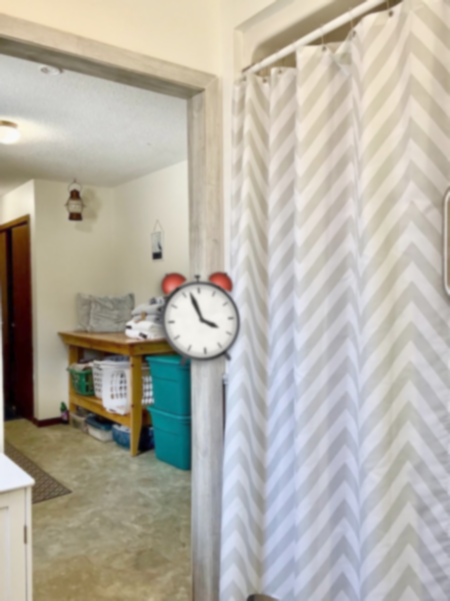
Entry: 3.57
